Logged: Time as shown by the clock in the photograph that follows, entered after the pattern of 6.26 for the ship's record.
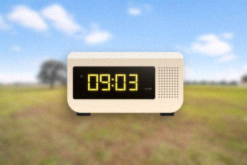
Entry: 9.03
